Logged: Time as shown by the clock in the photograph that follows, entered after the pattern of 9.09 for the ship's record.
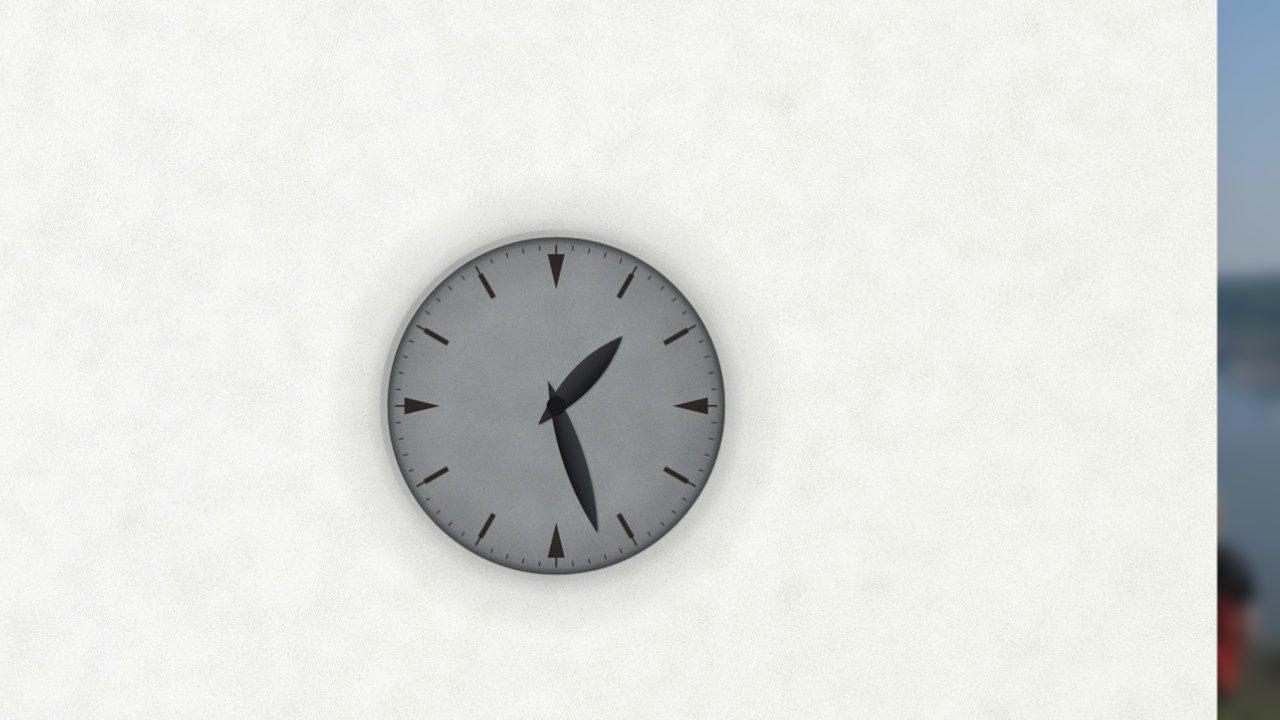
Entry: 1.27
